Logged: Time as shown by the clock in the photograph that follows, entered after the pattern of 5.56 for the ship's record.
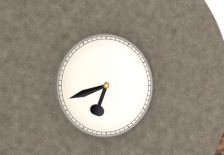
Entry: 6.42
